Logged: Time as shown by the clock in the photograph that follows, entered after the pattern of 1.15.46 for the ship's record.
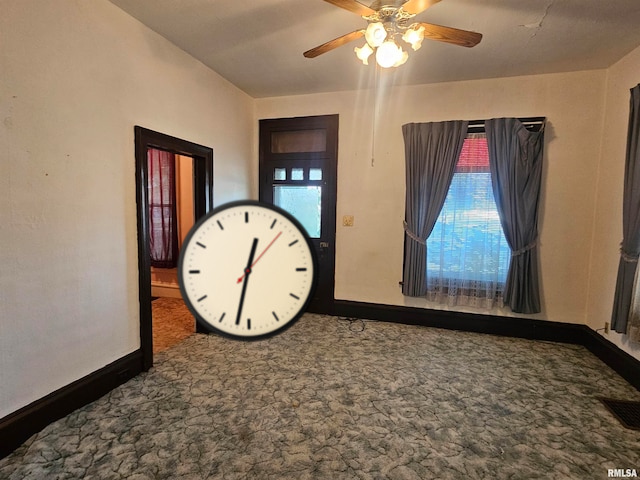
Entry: 12.32.07
